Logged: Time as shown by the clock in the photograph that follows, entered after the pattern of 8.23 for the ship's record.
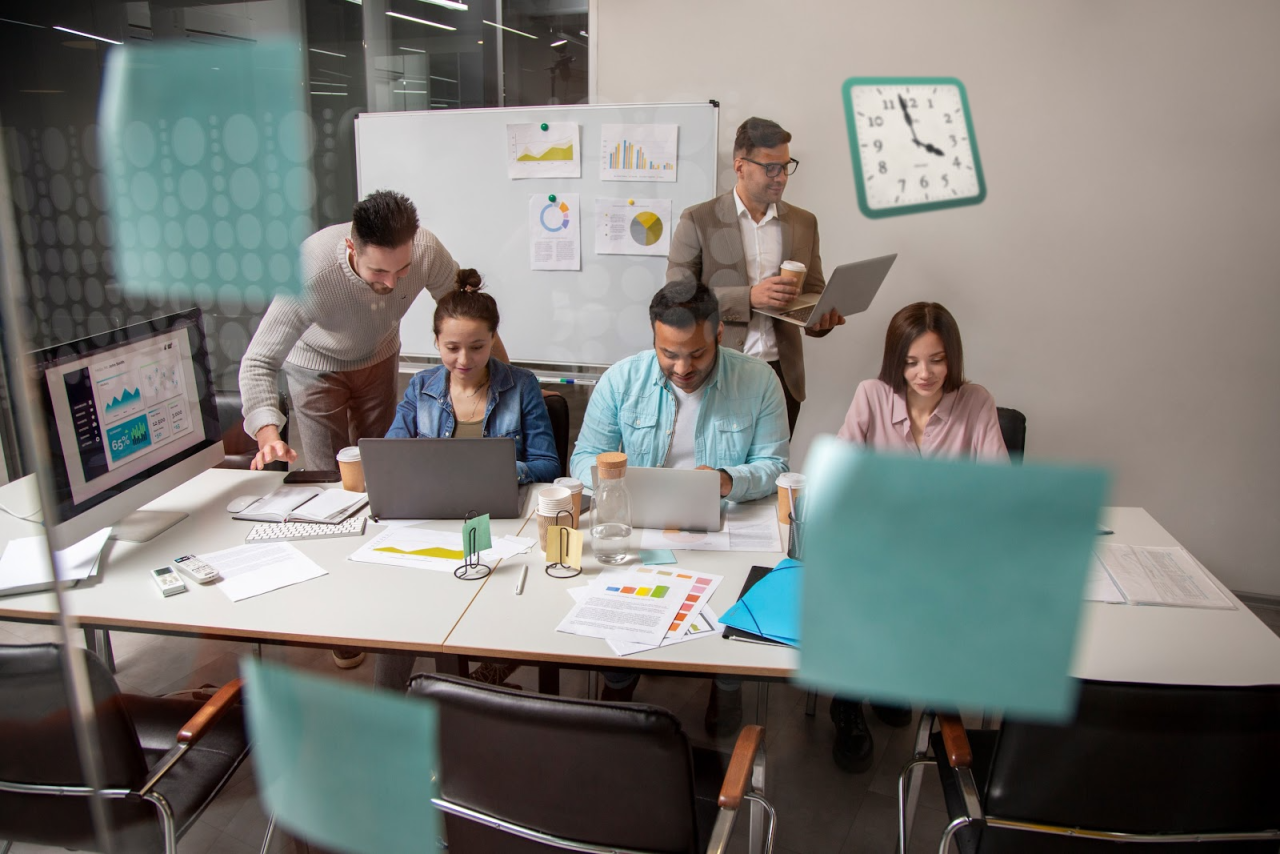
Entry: 3.58
